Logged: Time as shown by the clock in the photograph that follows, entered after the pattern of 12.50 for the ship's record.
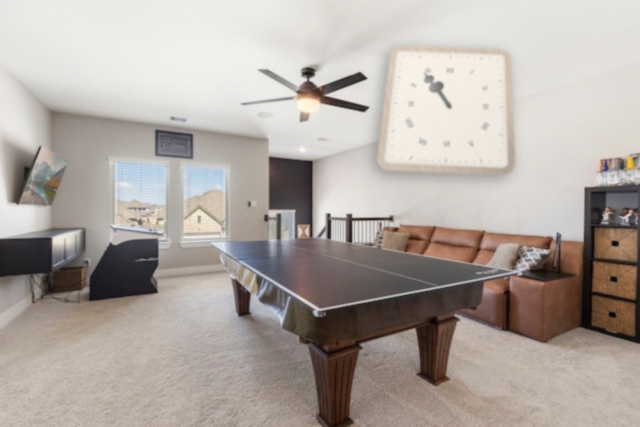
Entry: 10.54
